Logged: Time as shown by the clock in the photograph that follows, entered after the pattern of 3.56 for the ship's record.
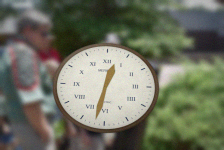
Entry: 12.32
